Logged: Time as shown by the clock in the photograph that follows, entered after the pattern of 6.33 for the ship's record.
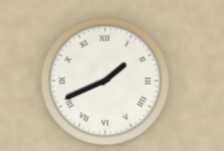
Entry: 1.41
